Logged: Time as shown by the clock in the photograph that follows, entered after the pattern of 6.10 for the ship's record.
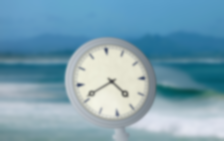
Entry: 4.41
